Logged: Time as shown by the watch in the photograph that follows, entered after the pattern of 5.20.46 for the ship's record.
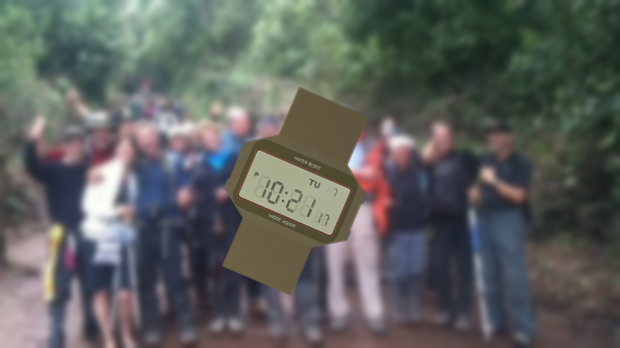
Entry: 10.21.17
